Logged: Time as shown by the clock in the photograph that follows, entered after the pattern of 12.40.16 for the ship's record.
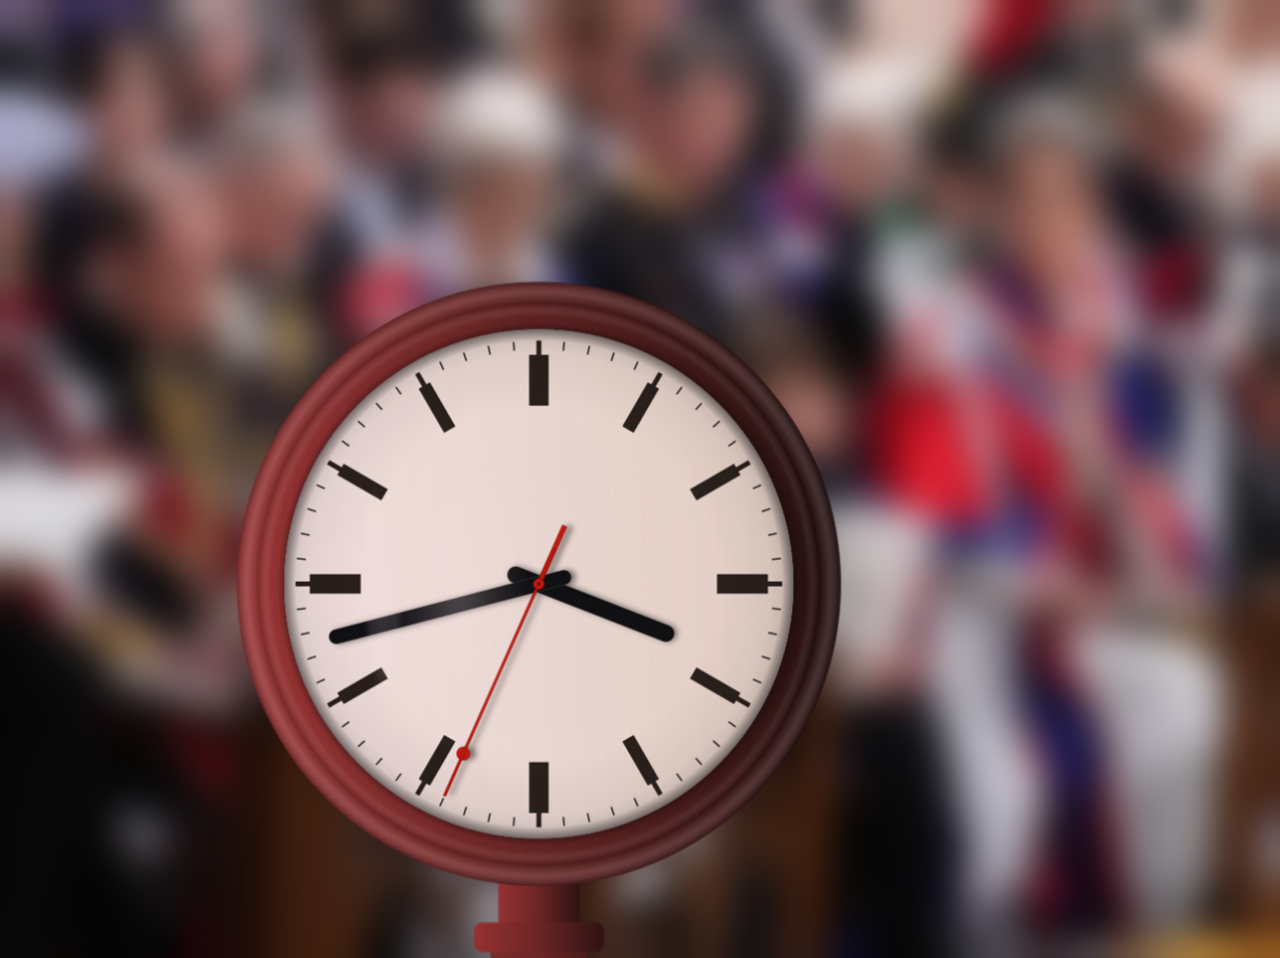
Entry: 3.42.34
